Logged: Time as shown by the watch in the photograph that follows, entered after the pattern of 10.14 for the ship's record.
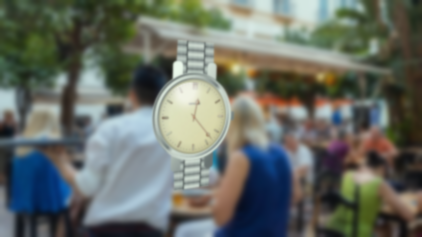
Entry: 12.23
